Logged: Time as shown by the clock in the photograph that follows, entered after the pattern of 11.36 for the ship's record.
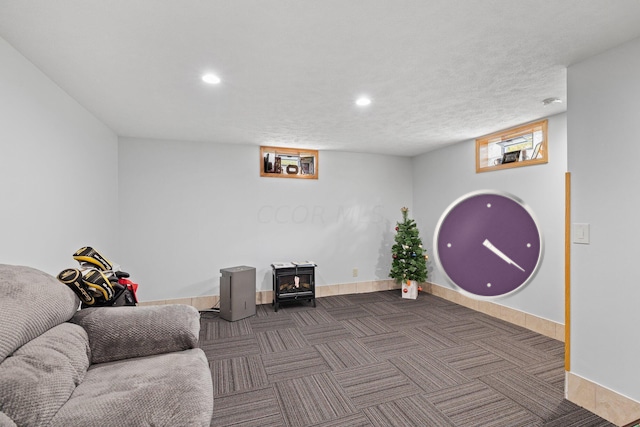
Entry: 4.21
